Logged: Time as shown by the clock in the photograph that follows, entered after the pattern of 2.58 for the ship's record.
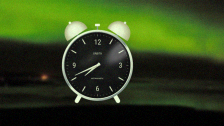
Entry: 7.41
